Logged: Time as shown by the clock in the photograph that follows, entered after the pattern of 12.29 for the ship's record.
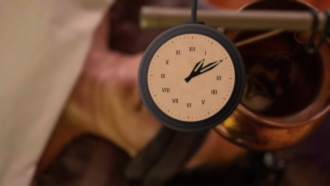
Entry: 1.10
